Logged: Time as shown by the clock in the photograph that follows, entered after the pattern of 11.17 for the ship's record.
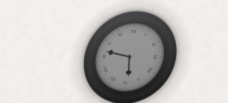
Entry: 5.47
